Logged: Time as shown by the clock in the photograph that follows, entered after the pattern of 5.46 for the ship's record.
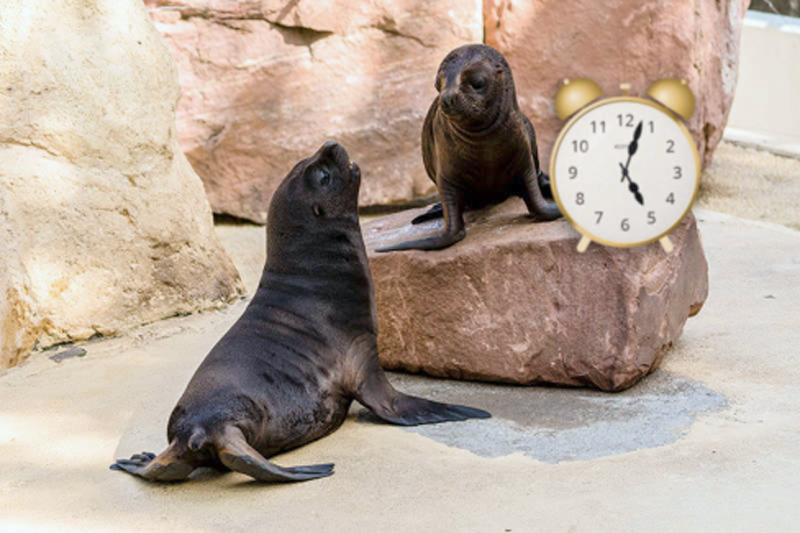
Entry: 5.03
